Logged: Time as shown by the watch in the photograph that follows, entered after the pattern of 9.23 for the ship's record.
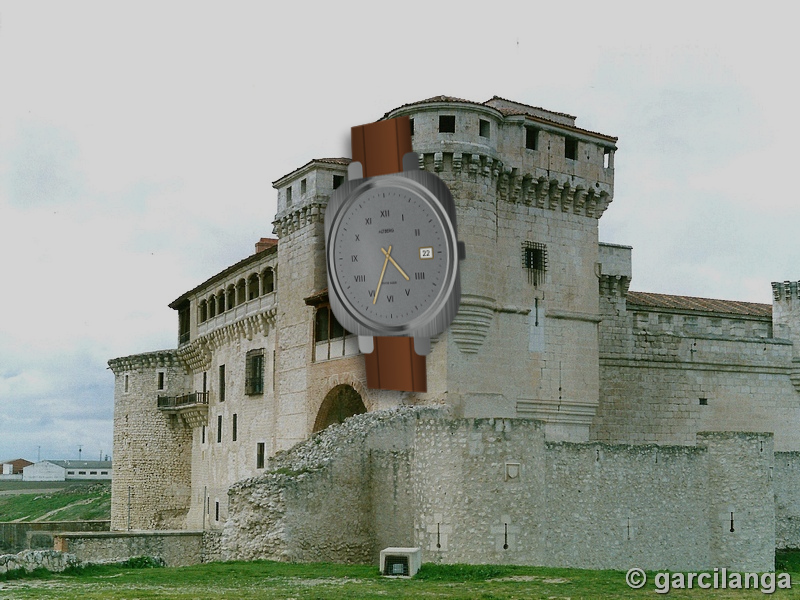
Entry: 4.34
